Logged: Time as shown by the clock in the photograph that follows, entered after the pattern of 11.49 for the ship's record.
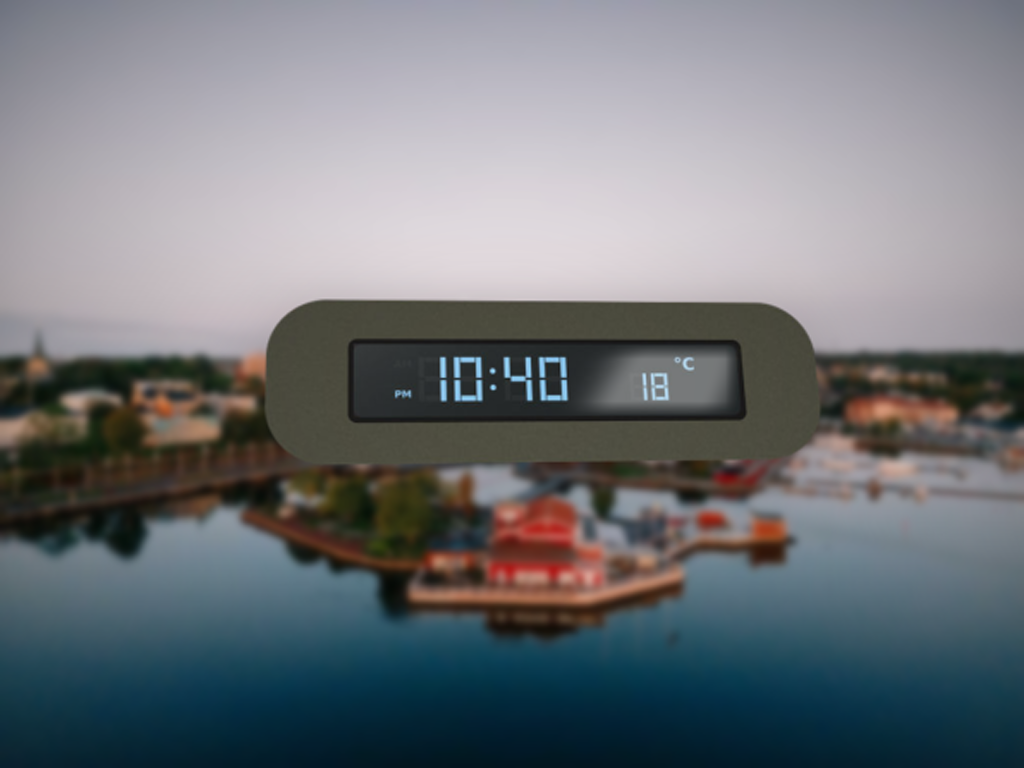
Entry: 10.40
